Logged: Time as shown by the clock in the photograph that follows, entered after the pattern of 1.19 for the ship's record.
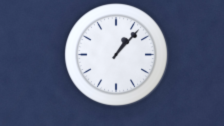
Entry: 1.07
